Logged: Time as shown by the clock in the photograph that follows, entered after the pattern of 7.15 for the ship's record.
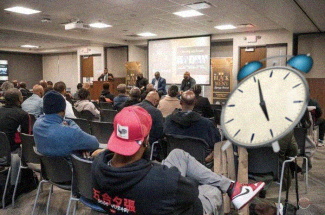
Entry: 4.56
